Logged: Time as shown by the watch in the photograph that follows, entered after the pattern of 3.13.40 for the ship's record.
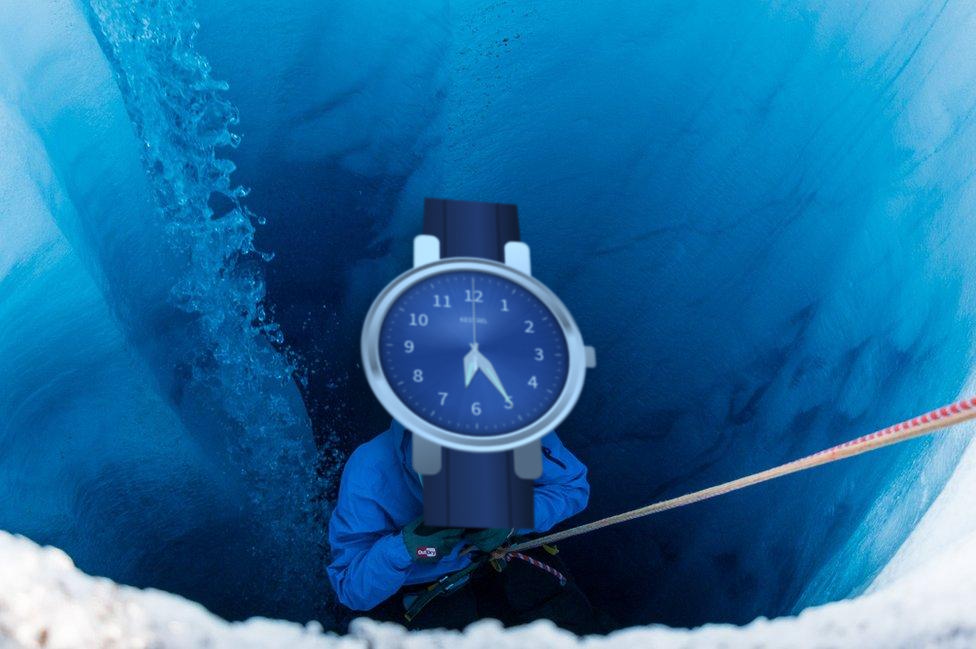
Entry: 6.25.00
